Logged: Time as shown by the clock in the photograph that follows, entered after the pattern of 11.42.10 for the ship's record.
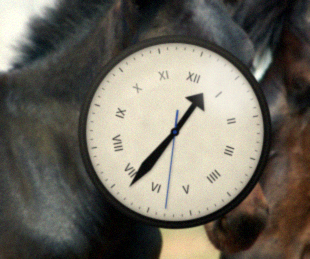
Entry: 12.33.28
